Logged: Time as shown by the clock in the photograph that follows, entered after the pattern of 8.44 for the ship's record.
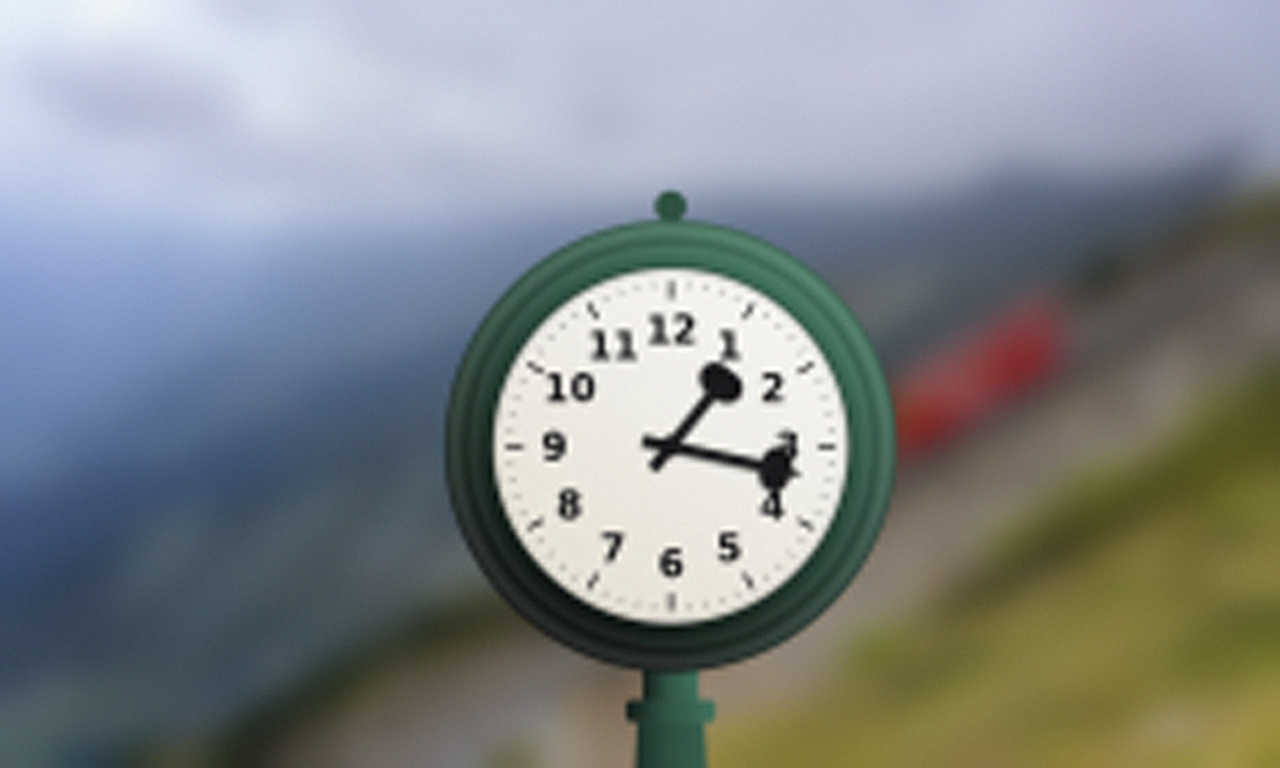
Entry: 1.17
